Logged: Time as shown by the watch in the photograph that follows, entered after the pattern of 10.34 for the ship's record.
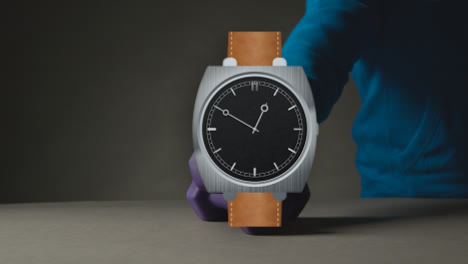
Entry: 12.50
